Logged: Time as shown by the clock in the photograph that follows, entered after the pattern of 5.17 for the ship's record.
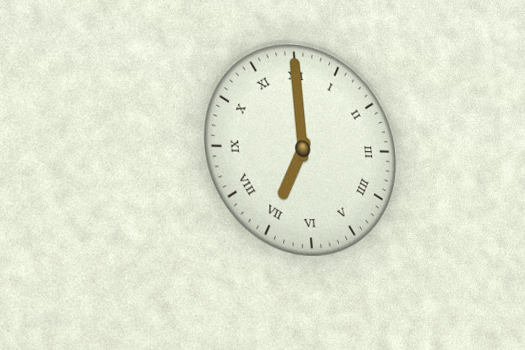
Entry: 7.00
